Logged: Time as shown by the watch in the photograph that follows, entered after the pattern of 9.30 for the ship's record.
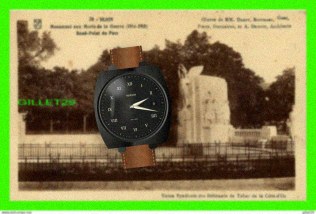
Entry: 2.18
